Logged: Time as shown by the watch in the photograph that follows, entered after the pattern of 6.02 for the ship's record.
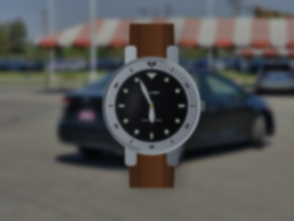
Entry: 5.56
